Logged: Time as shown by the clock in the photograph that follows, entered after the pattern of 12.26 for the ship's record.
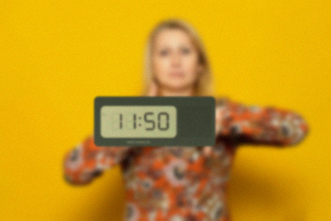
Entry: 11.50
